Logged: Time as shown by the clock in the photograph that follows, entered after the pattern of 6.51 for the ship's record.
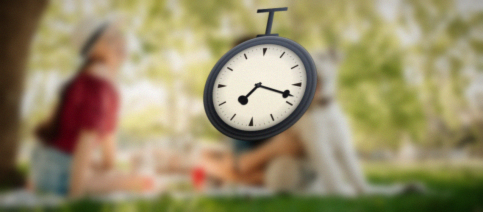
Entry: 7.18
